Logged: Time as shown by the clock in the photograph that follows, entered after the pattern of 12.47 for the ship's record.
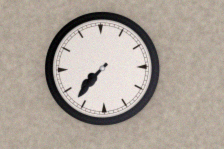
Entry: 7.37
